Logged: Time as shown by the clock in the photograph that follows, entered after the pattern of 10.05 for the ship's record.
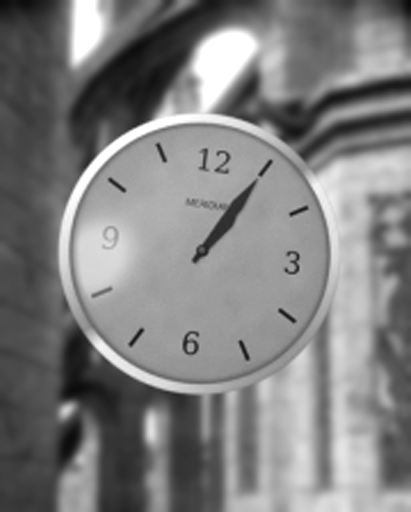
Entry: 1.05
